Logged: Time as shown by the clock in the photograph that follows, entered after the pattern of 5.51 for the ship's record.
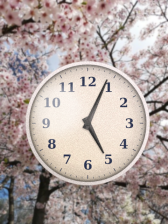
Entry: 5.04
